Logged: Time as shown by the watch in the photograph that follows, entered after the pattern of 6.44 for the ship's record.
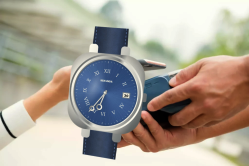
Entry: 6.36
